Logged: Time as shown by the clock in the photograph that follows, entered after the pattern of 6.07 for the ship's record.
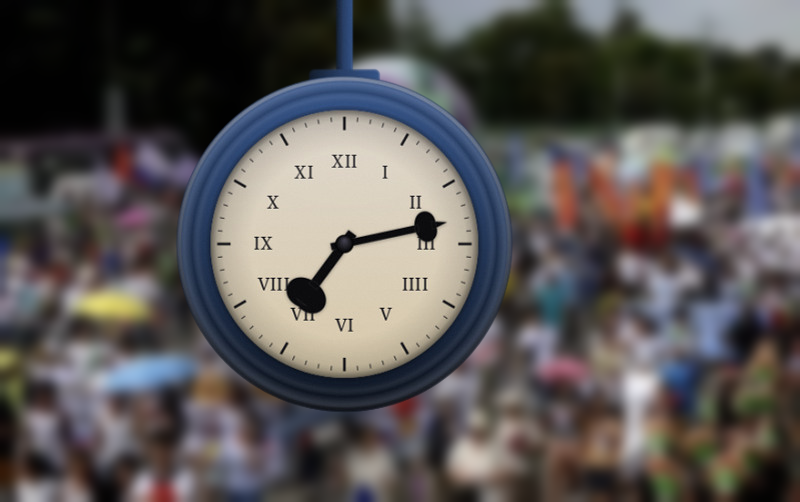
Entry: 7.13
